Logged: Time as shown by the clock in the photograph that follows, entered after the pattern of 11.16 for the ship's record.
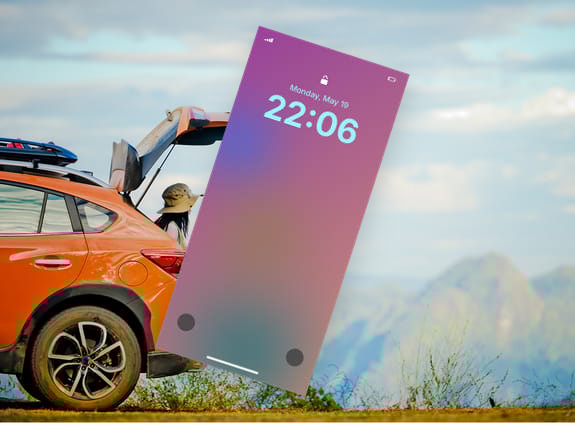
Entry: 22.06
